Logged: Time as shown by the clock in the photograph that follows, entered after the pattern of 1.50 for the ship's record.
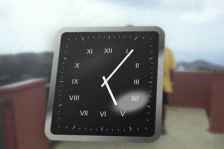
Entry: 5.06
